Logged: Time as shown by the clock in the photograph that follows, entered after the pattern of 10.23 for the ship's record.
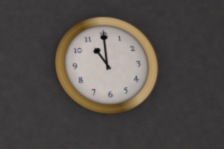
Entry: 11.00
